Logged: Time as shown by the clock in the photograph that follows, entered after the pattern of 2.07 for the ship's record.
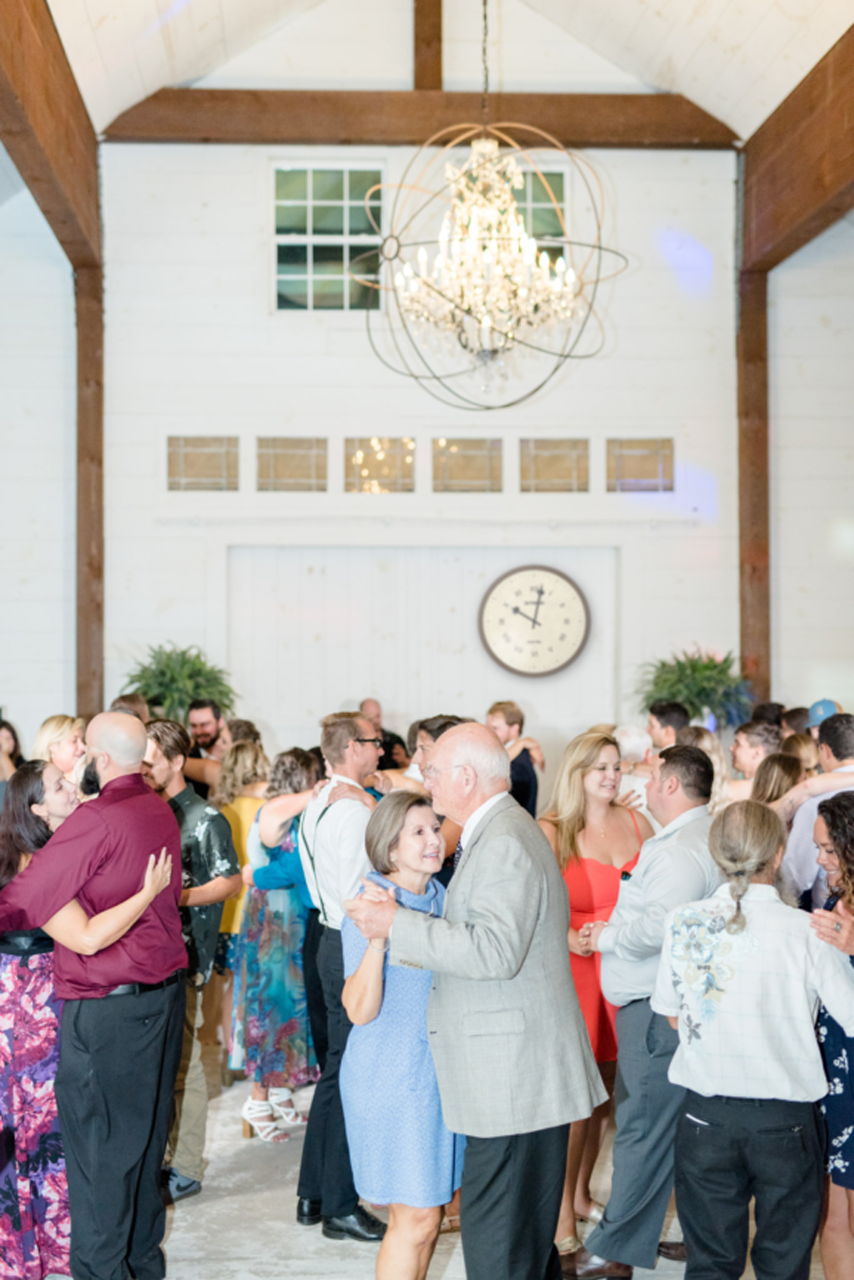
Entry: 10.02
